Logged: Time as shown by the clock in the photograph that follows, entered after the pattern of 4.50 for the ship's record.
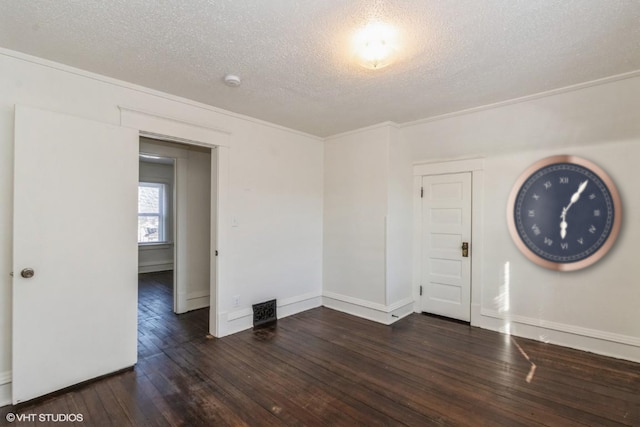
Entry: 6.06
